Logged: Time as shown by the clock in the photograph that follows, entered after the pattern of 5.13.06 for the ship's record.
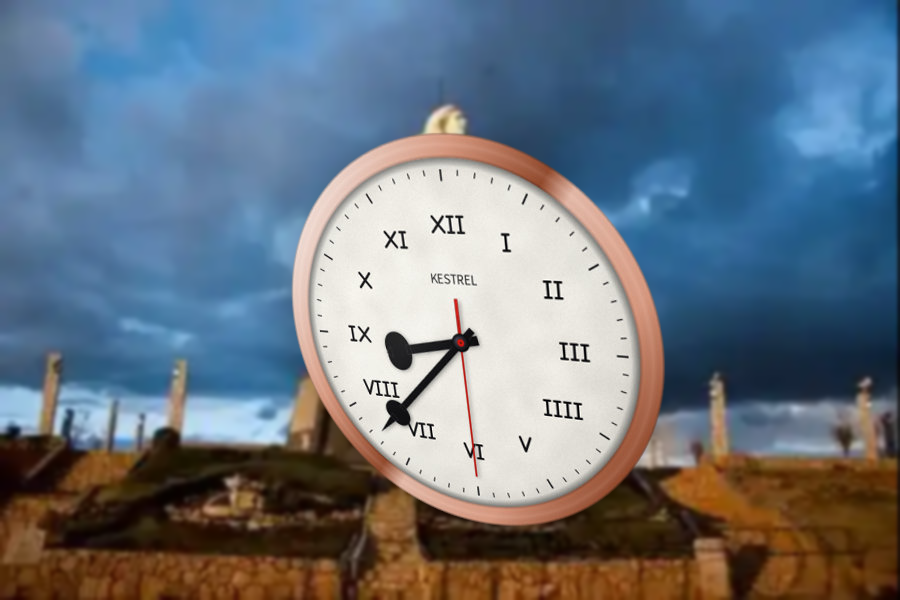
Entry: 8.37.30
